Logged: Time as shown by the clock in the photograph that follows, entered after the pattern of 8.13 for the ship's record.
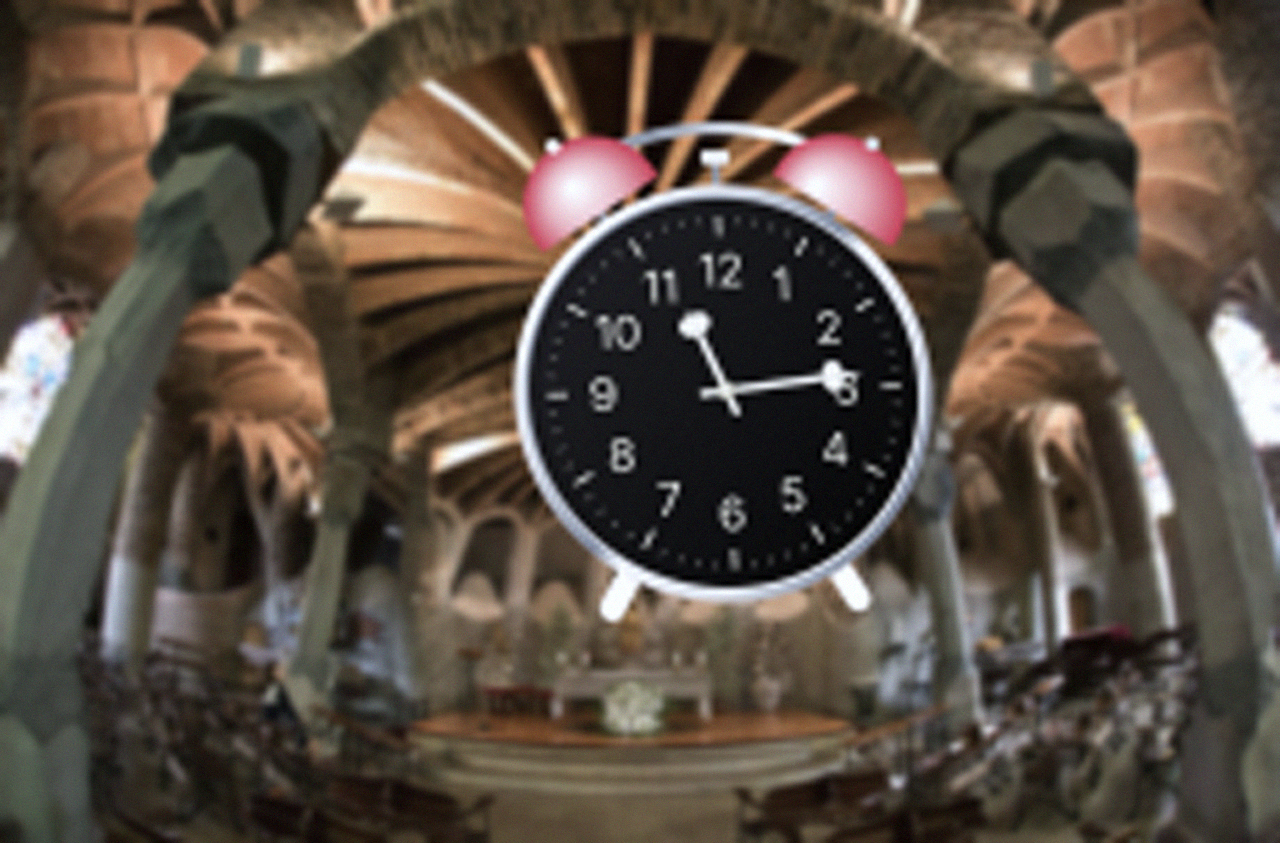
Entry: 11.14
